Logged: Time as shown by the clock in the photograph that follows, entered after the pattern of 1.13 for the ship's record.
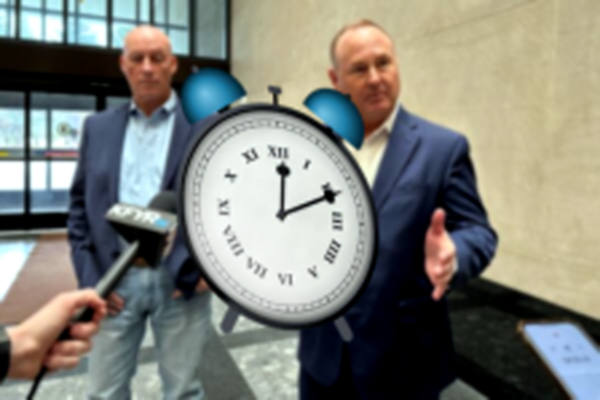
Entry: 12.11
